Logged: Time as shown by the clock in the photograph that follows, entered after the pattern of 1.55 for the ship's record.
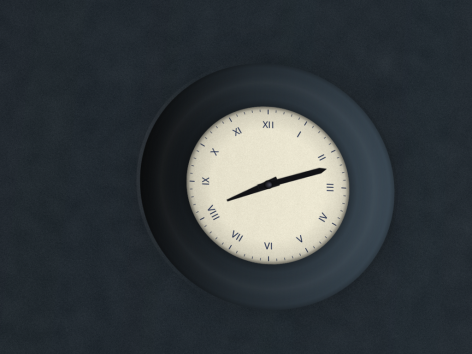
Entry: 8.12
